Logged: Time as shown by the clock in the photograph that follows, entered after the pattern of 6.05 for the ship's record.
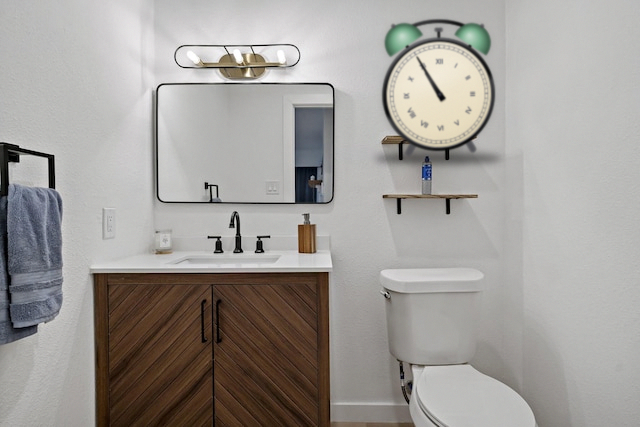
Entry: 10.55
